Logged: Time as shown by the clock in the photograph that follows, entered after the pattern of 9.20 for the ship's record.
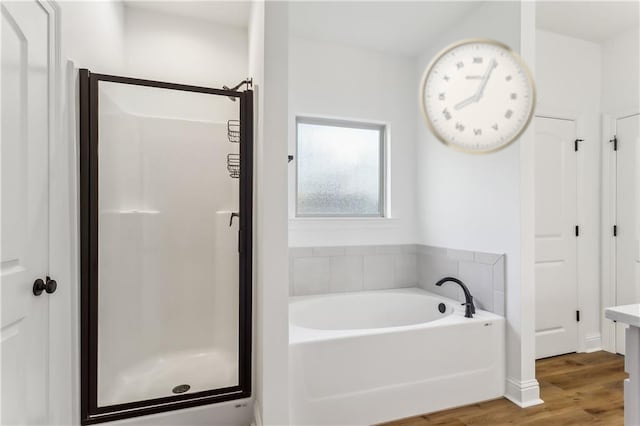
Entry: 8.04
